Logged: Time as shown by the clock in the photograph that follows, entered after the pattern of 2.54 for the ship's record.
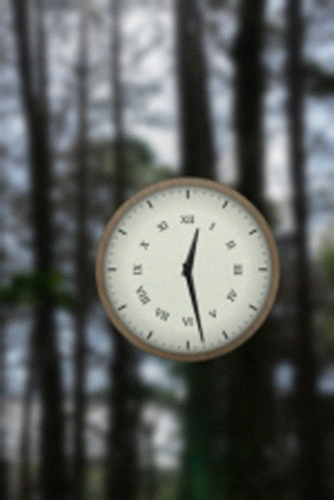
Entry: 12.28
